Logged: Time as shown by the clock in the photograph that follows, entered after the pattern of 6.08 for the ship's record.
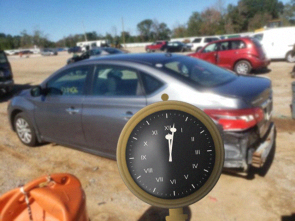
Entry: 12.02
